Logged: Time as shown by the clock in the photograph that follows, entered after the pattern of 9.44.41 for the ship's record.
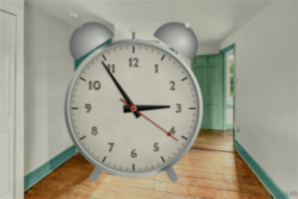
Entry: 2.54.21
